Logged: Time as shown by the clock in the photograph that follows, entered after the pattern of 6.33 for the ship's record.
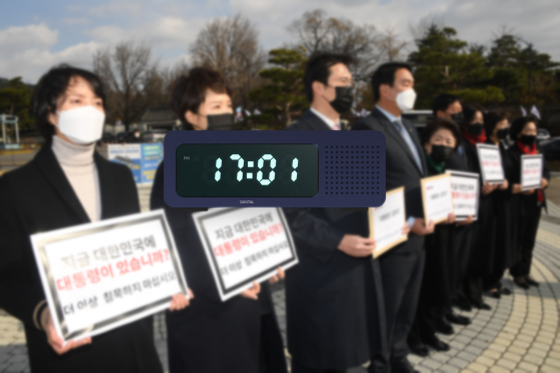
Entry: 17.01
